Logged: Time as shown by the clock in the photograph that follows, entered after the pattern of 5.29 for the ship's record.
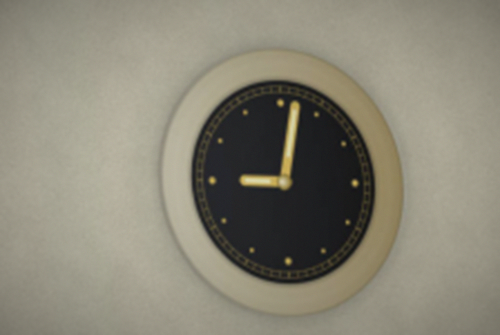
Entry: 9.02
